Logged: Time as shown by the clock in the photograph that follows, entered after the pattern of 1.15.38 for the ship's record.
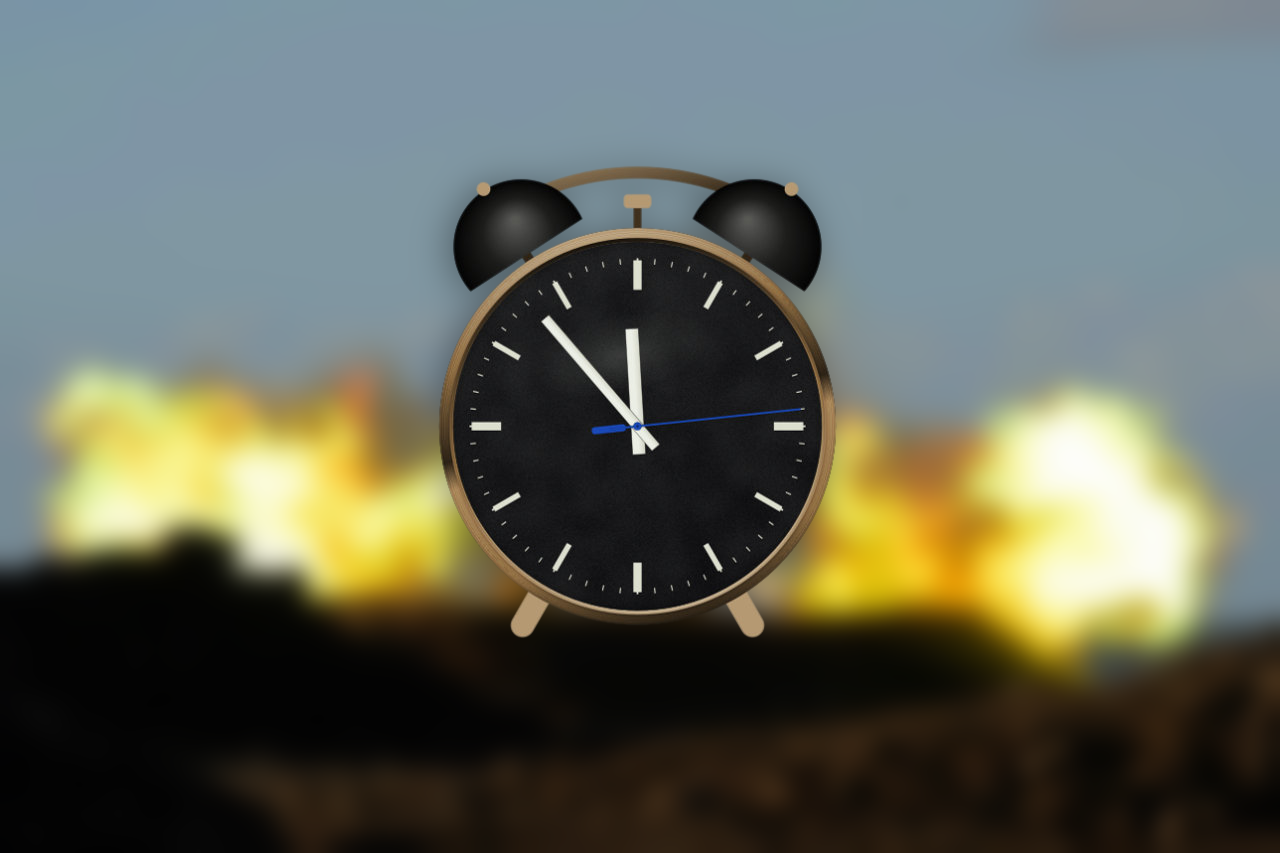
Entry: 11.53.14
